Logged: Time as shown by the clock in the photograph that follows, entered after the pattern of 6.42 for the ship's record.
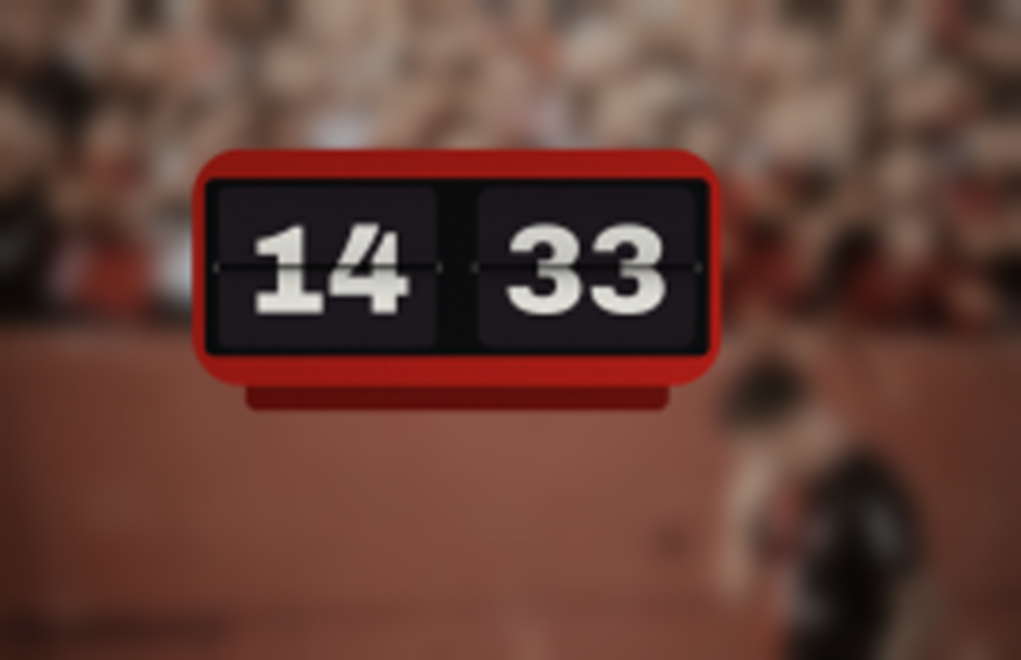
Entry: 14.33
